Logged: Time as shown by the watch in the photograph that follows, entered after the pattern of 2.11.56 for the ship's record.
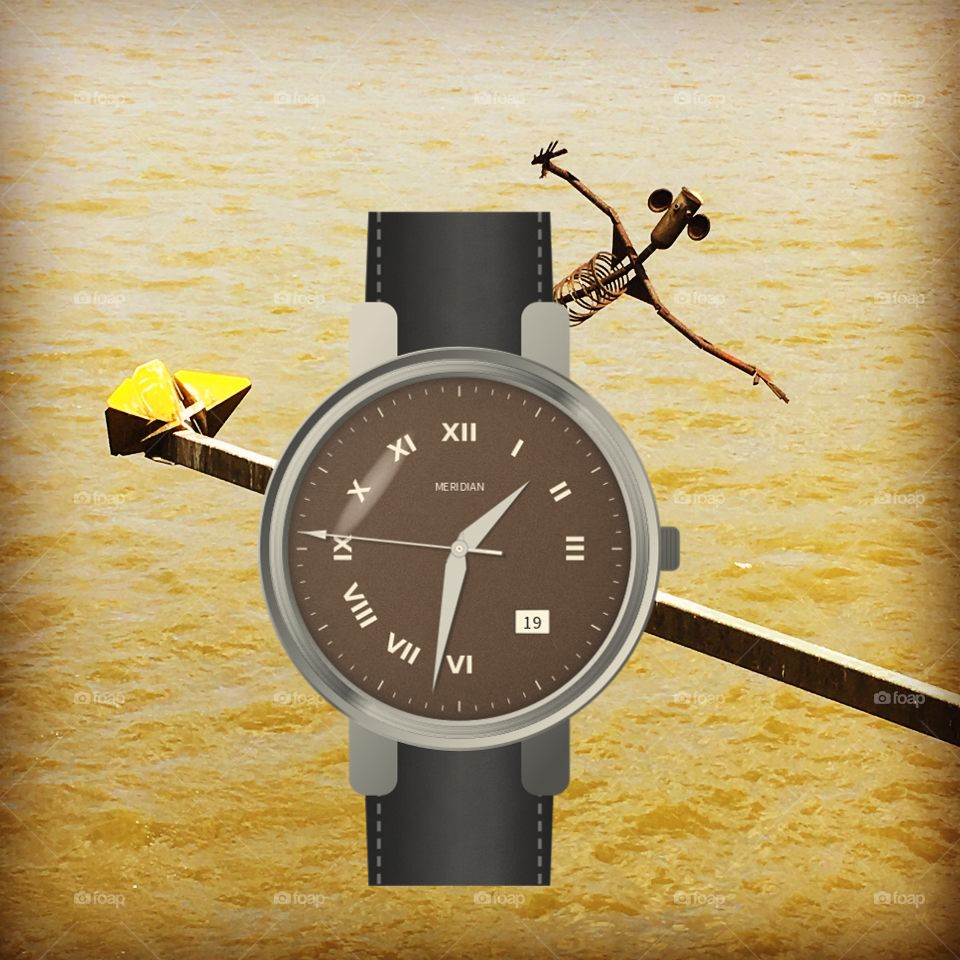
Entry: 1.31.46
